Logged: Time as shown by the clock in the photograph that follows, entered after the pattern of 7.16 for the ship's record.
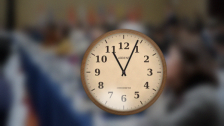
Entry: 11.04
